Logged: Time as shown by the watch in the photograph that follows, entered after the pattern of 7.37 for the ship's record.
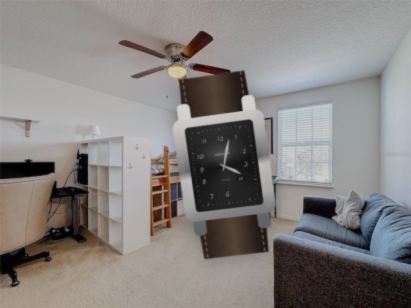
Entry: 4.03
